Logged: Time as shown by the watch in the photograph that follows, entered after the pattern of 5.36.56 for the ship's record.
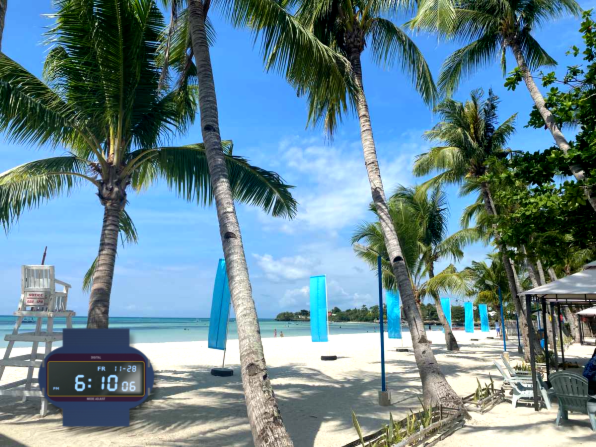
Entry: 6.10.06
